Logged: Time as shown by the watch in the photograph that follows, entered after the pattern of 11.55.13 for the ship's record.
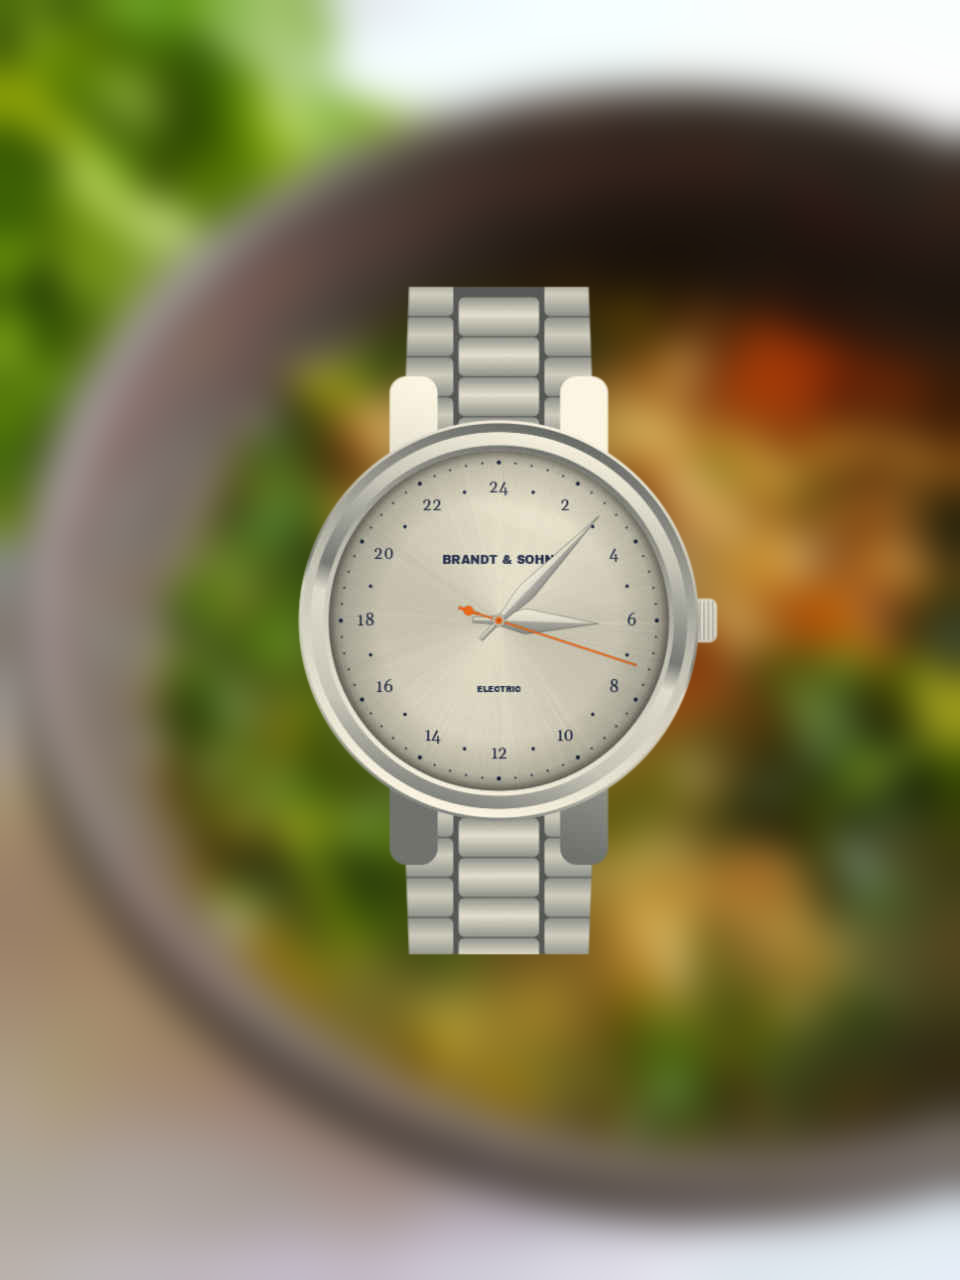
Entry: 6.07.18
